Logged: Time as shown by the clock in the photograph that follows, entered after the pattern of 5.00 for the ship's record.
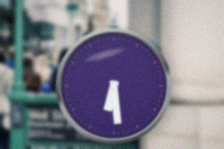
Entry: 6.29
